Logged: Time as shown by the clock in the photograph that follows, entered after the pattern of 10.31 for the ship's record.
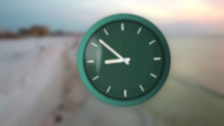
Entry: 8.52
